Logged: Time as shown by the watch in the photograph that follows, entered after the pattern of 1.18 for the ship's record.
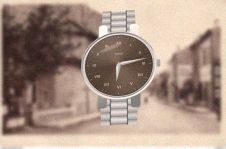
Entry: 6.13
